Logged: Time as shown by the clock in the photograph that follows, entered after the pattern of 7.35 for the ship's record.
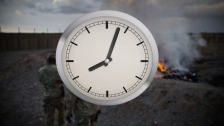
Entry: 8.03
